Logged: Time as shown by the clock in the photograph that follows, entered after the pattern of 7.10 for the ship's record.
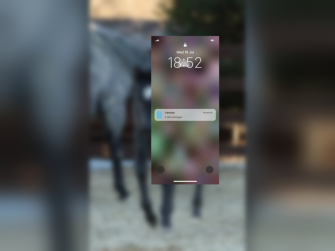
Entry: 18.52
